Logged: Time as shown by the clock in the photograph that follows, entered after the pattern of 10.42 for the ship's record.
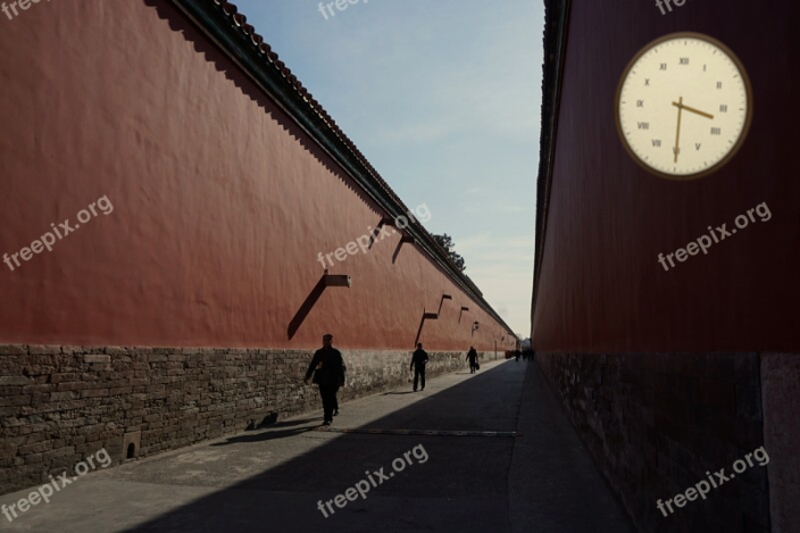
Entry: 3.30
